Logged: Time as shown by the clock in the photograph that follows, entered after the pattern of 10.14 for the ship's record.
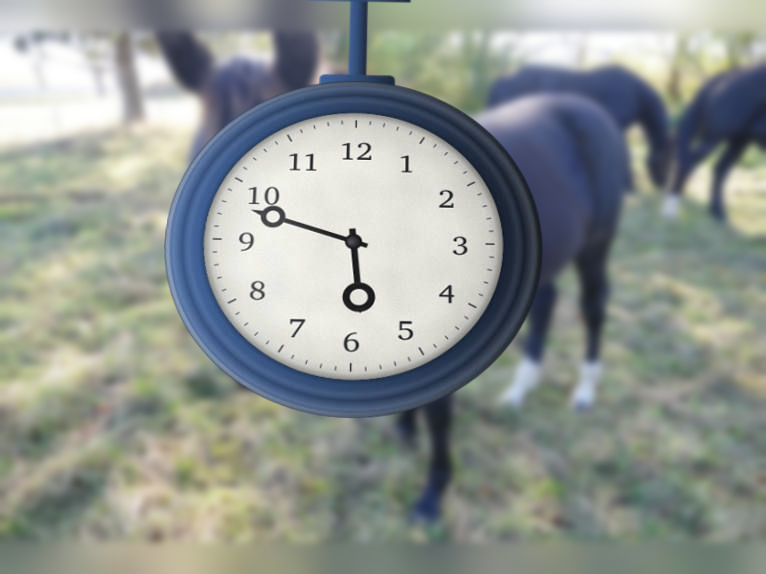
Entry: 5.48
